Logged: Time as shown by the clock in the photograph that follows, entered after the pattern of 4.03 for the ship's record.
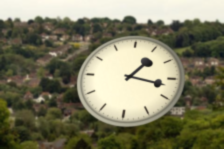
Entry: 1.17
